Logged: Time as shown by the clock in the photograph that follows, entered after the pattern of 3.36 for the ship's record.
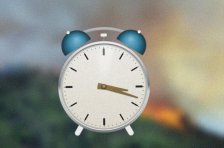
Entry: 3.18
